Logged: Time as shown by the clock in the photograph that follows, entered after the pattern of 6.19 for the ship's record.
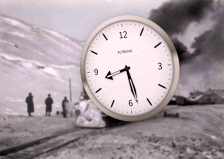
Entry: 8.28
